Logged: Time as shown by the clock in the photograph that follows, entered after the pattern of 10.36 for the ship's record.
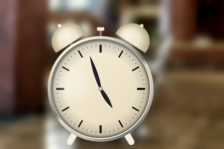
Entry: 4.57
